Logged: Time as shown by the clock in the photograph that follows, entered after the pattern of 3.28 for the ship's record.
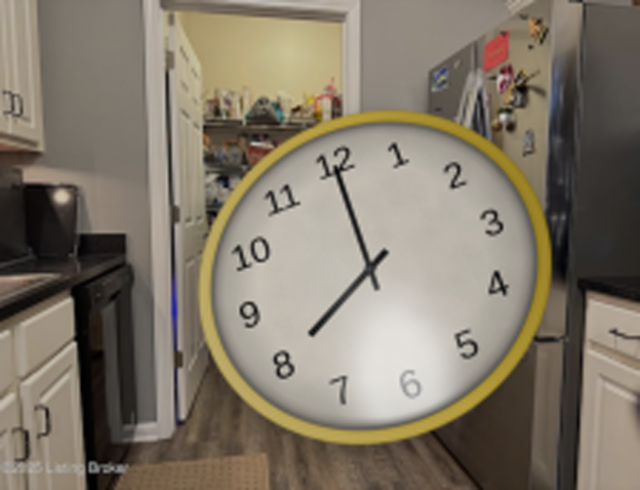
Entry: 8.00
